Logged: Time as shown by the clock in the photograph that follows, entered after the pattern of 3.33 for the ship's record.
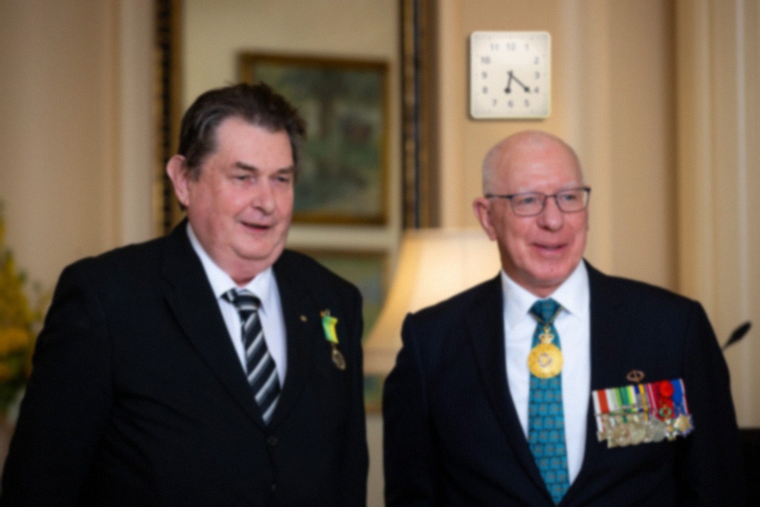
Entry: 6.22
